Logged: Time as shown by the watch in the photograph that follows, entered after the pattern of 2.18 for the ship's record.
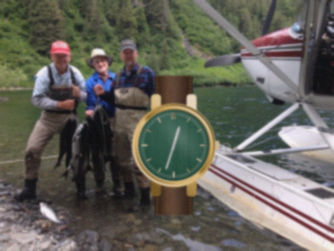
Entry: 12.33
